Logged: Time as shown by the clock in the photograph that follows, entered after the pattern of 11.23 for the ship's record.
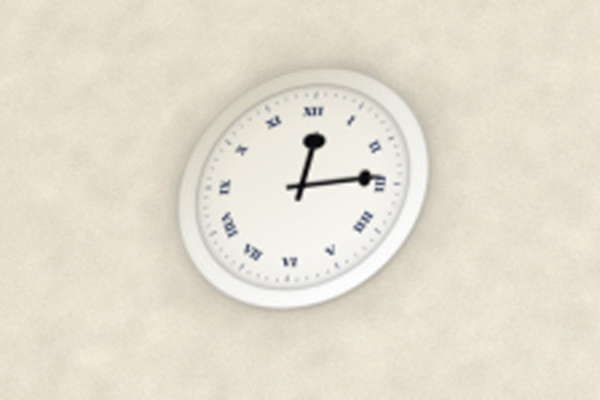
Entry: 12.14
